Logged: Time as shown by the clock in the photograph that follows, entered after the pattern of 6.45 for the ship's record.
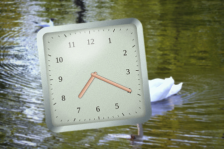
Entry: 7.20
